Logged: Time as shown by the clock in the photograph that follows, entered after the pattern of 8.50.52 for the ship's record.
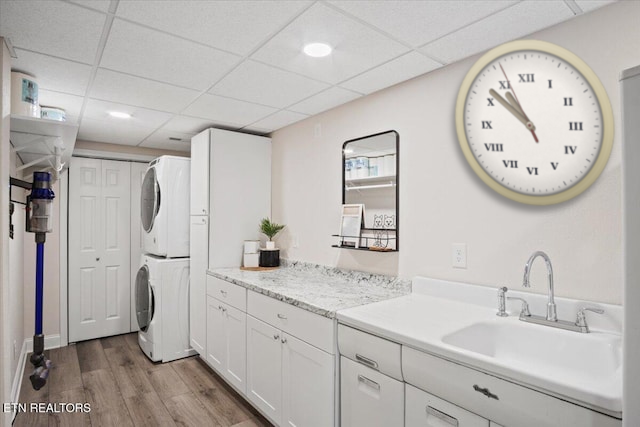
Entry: 10.51.56
